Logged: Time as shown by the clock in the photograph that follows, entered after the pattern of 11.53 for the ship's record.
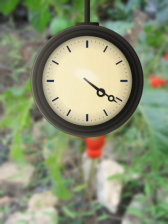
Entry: 4.21
